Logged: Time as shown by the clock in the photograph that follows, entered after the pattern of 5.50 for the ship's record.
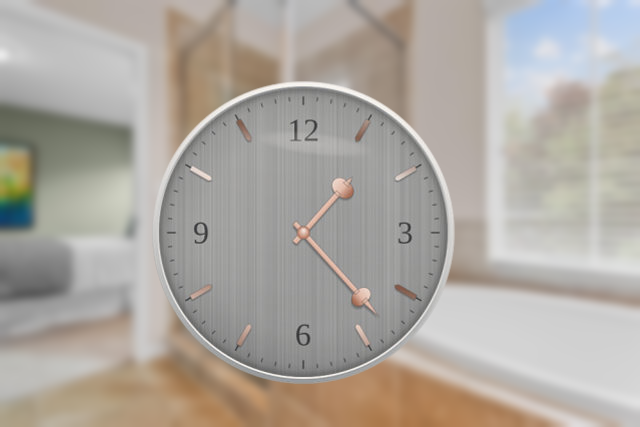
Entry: 1.23
